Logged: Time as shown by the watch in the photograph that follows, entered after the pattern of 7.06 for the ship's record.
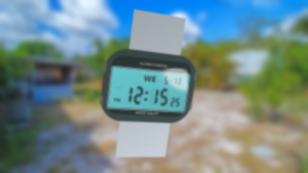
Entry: 12.15
